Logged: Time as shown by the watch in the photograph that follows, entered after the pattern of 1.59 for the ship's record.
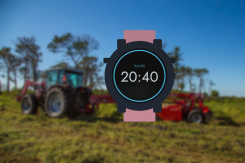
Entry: 20.40
